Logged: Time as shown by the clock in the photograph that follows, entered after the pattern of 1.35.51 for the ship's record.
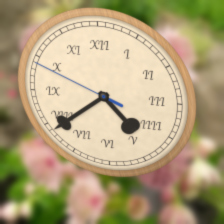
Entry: 4.38.49
